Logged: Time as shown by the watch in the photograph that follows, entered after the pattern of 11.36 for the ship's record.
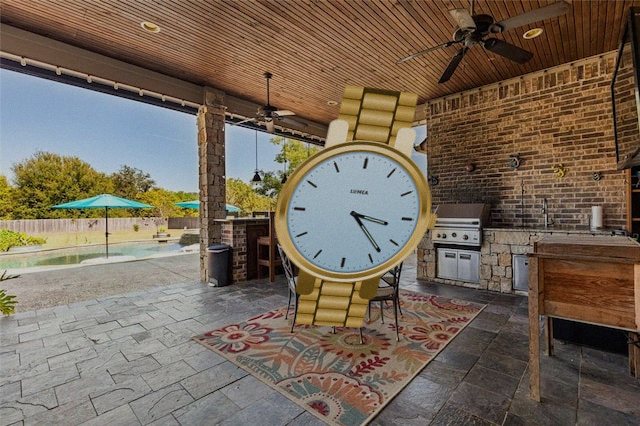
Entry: 3.23
